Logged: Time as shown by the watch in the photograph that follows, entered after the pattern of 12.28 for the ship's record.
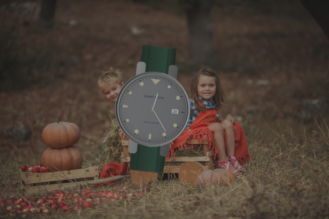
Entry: 12.24
